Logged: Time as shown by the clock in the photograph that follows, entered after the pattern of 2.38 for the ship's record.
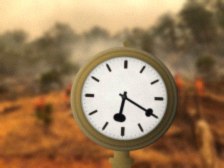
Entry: 6.20
